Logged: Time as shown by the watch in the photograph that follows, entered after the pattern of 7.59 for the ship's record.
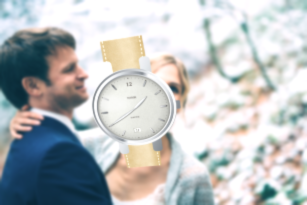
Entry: 1.40
